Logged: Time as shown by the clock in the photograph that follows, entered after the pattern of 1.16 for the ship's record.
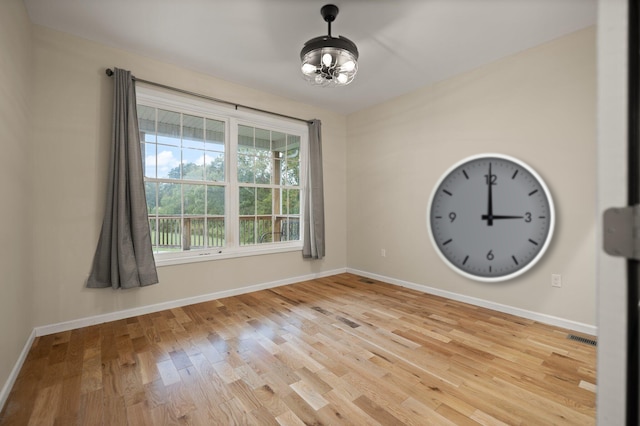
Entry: 3.00
